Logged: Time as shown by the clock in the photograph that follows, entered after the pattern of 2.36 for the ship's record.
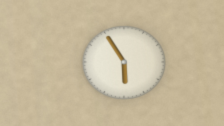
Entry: 5.55
